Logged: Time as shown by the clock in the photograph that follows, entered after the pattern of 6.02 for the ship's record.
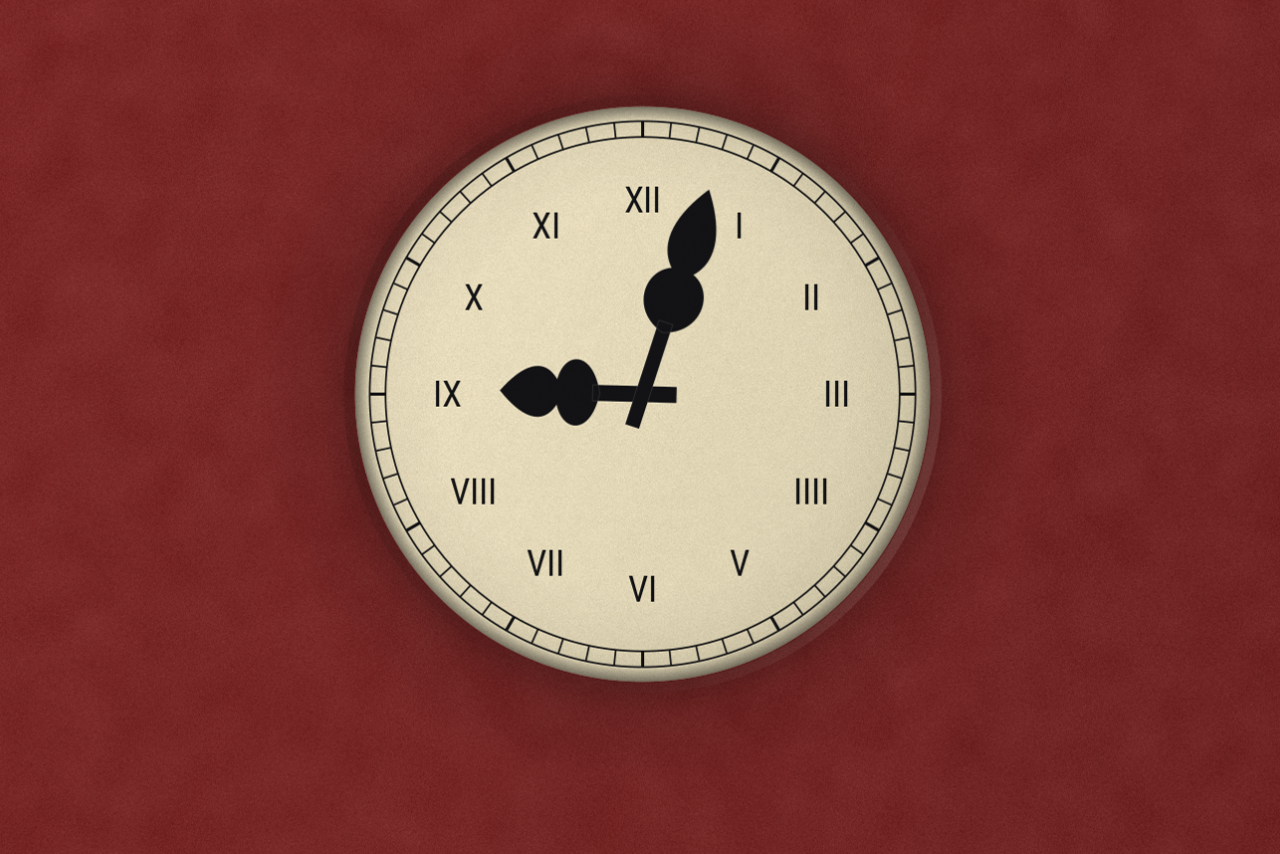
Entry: 9.03
